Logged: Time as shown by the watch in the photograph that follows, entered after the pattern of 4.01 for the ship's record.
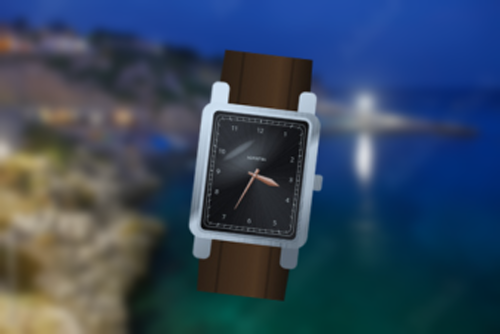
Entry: 3.34
